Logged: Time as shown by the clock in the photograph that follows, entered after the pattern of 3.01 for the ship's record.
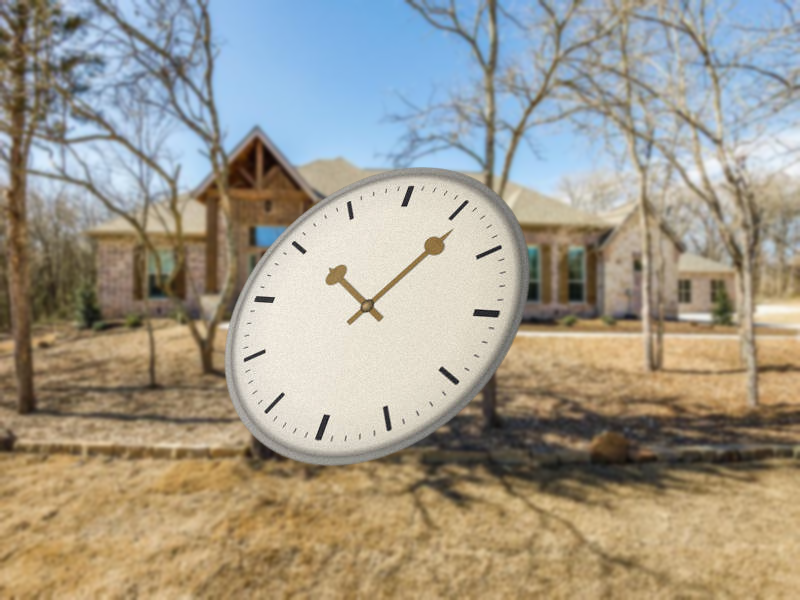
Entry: 10.06
